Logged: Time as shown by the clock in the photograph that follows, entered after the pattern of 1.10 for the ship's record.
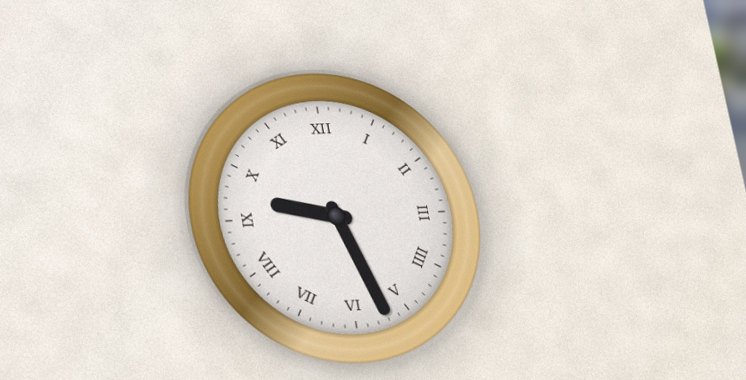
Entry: 9.27
